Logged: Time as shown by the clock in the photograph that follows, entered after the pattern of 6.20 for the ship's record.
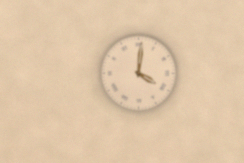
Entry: 4.01
